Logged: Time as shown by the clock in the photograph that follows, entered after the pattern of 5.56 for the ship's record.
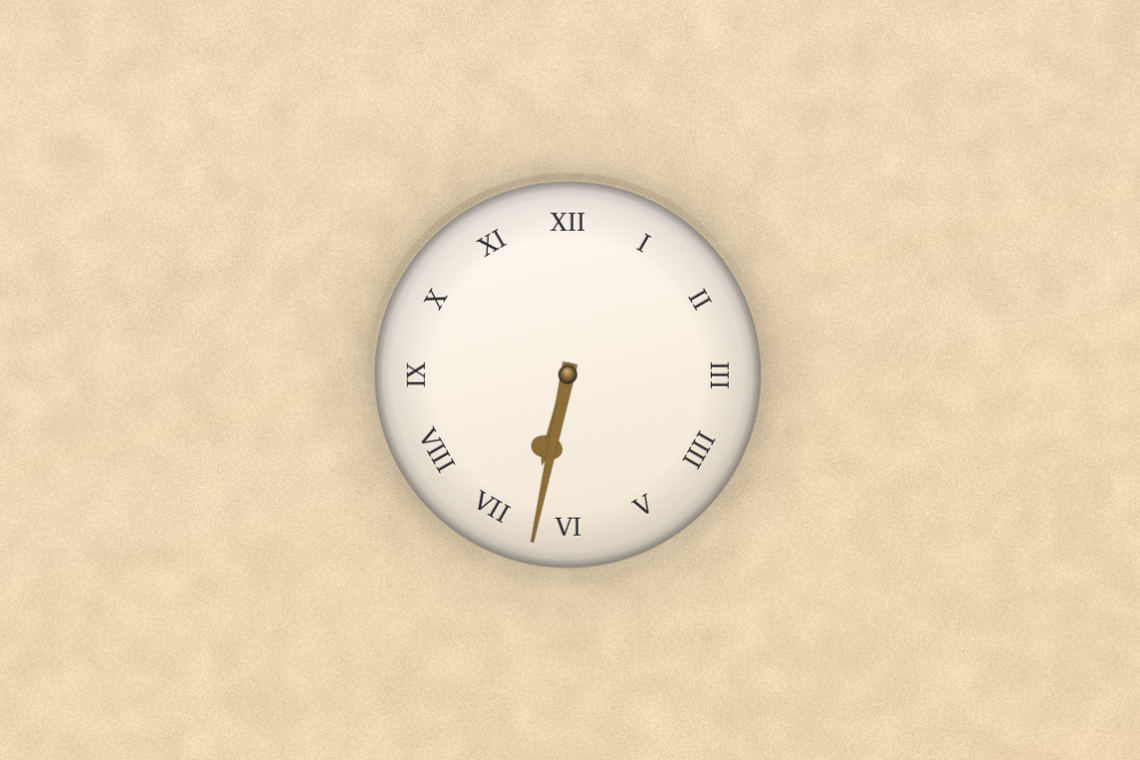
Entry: 6.32
